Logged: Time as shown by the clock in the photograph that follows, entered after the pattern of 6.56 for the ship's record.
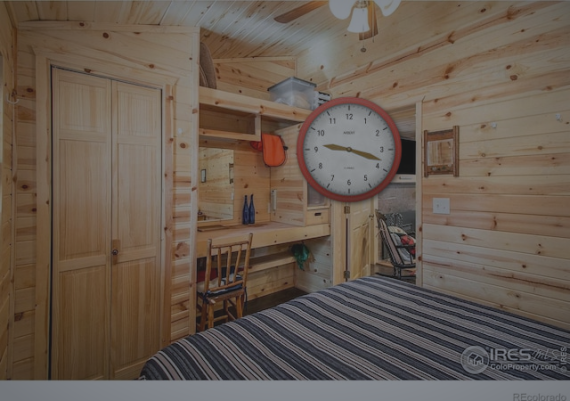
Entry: 9.18
